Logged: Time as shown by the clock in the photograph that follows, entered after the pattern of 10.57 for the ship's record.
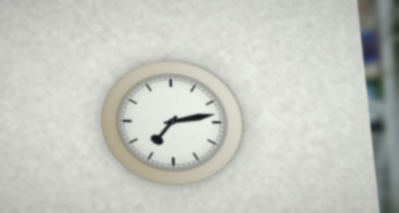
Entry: 7.13
